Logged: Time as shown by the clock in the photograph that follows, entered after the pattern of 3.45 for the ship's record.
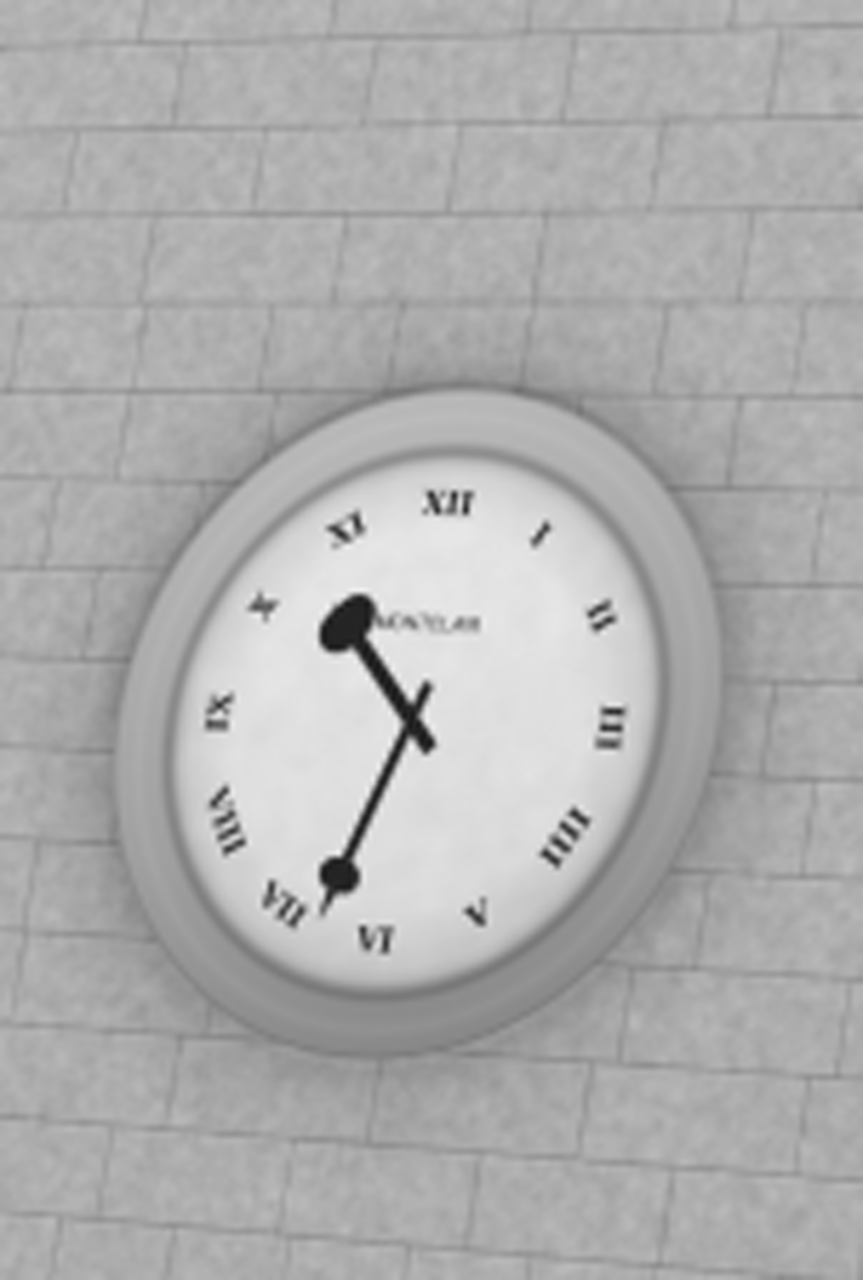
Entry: 10.33
